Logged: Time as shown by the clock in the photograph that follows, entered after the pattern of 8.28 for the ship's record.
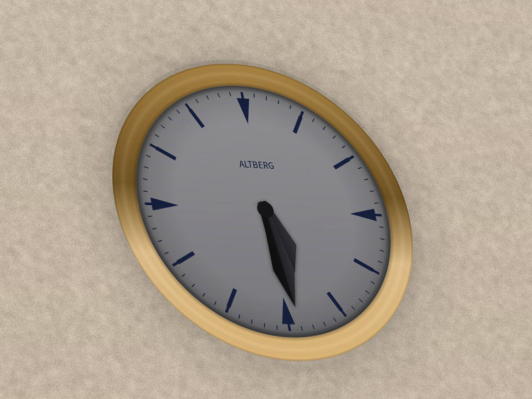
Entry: 5.29
